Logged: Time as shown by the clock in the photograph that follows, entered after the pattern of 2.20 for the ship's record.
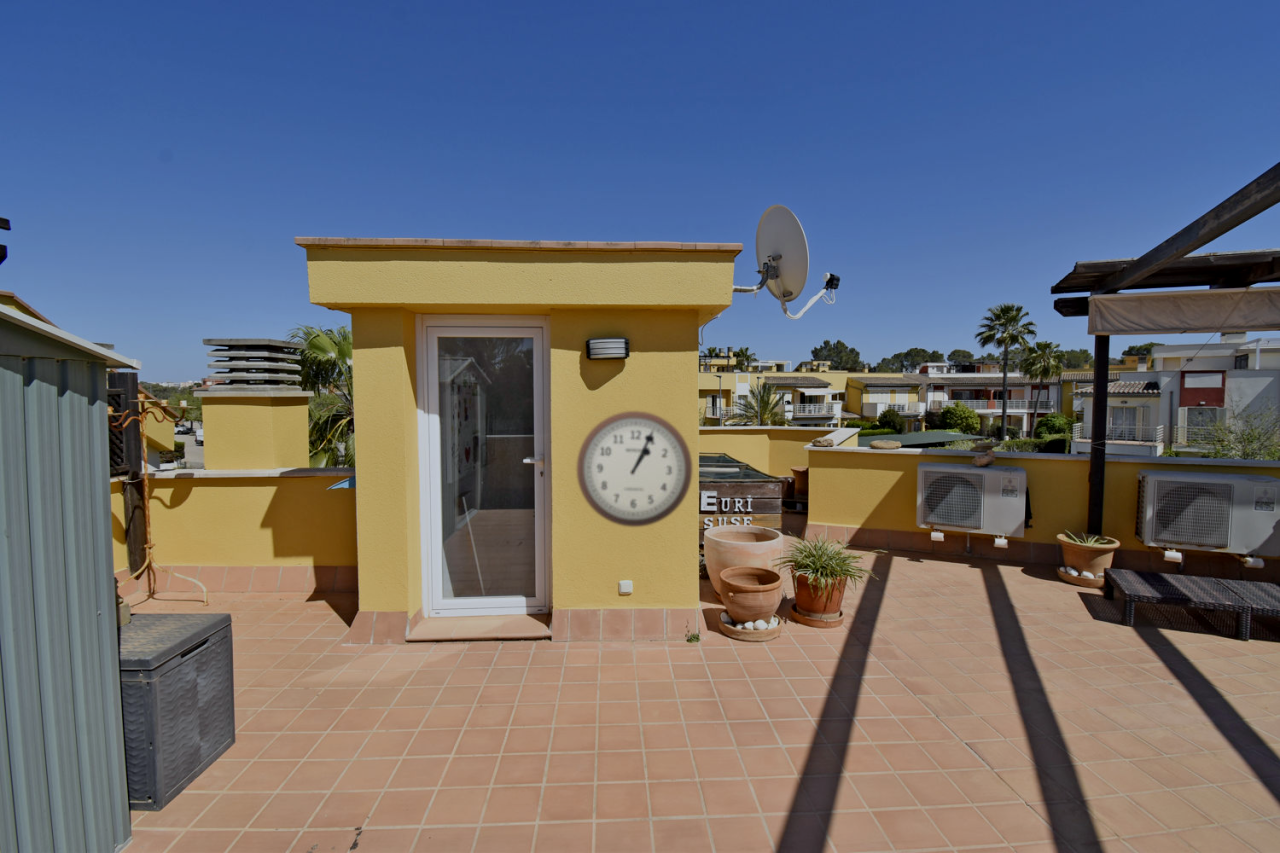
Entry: 1.04
